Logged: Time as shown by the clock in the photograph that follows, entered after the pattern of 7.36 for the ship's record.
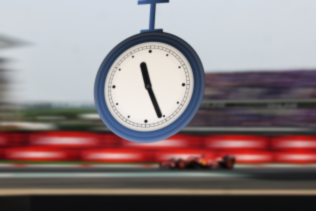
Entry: 11.26
